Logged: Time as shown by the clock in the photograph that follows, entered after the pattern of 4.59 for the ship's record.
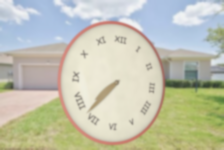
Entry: 7.37
